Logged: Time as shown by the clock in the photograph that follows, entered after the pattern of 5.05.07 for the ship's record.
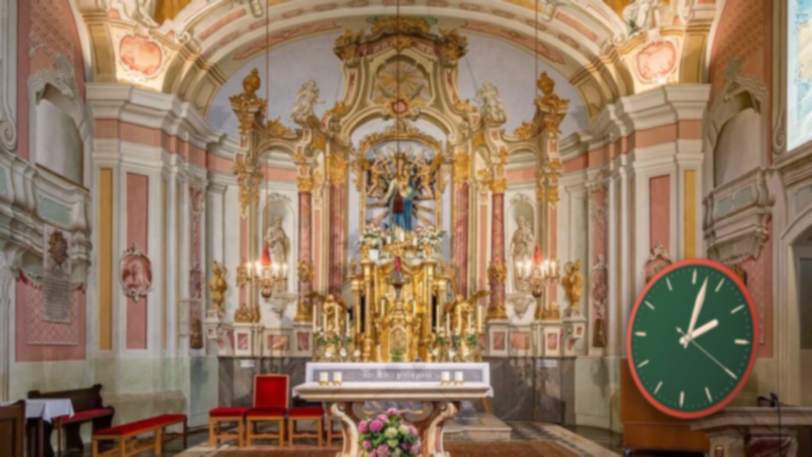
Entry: 2.02.20
